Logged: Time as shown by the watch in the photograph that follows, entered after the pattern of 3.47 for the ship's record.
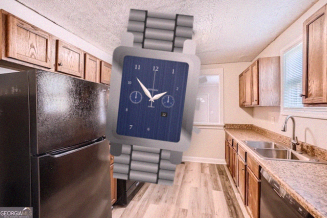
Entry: 1.53
